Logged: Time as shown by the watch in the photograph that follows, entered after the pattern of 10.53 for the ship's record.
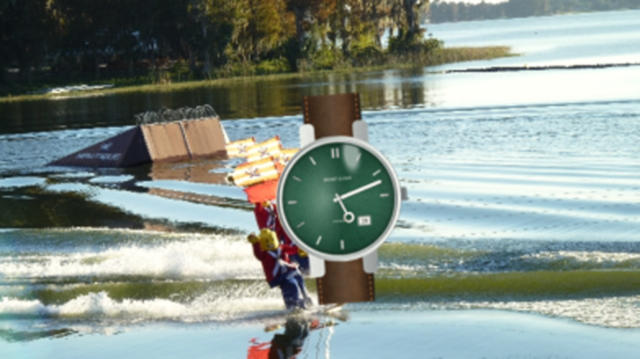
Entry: 5.12
